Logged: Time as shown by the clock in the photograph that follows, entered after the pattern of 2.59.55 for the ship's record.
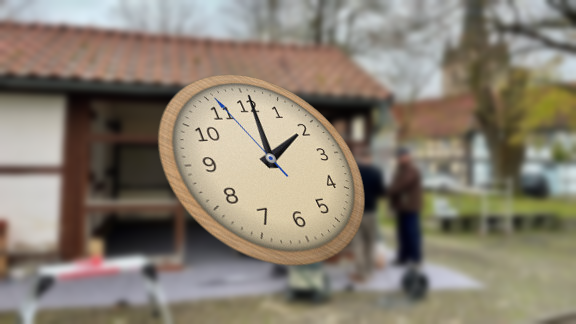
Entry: 2.00.56
